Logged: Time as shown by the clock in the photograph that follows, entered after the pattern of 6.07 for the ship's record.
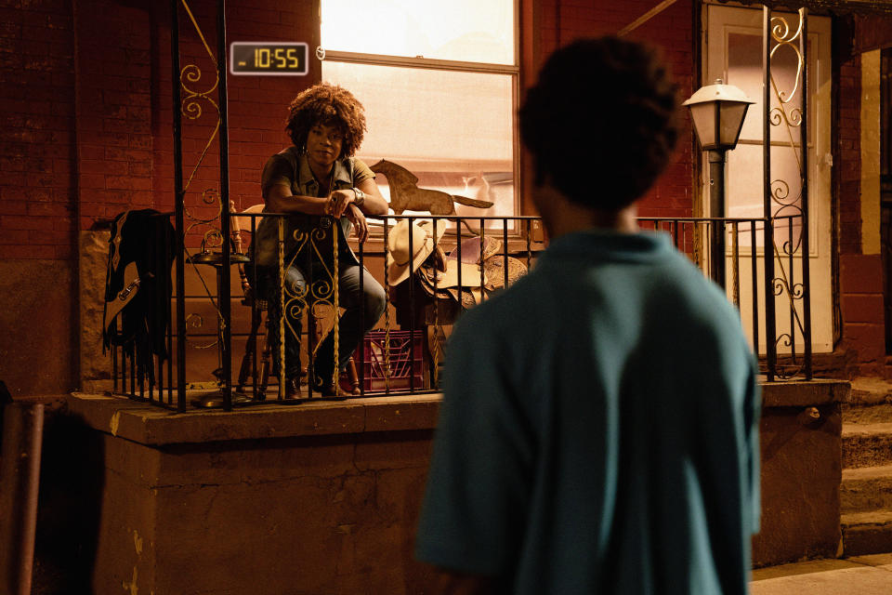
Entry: 10.55
